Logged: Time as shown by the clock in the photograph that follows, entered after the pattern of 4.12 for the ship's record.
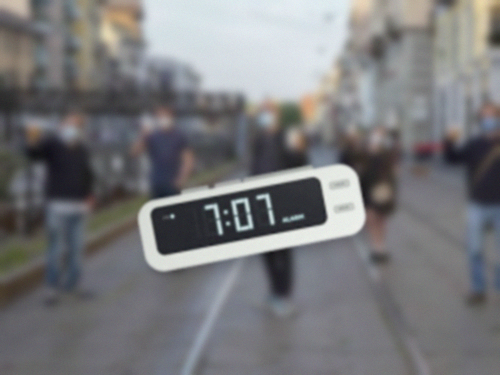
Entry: 7.07
